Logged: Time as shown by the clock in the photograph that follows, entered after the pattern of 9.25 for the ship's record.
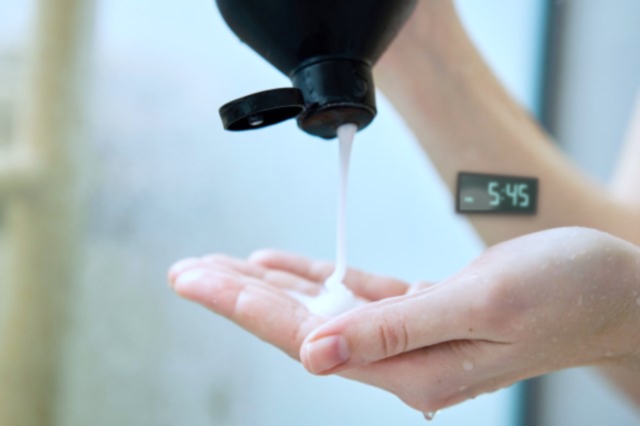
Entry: 5.45
